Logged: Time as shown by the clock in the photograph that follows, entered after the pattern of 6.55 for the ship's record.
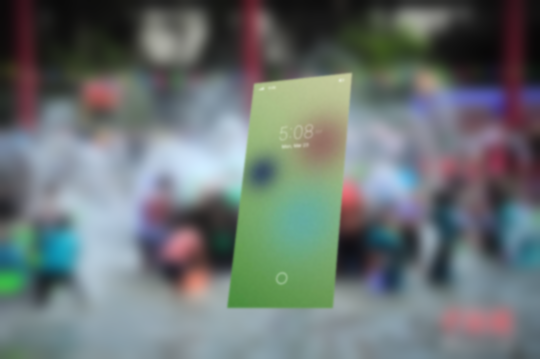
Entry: 5.08
